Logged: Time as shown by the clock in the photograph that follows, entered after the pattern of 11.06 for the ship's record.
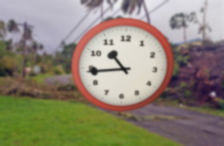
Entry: 10.44
